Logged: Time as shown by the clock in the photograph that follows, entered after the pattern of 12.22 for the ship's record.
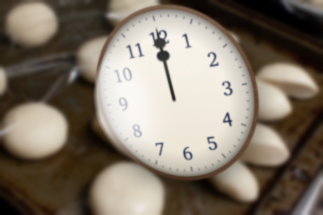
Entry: 12.00
